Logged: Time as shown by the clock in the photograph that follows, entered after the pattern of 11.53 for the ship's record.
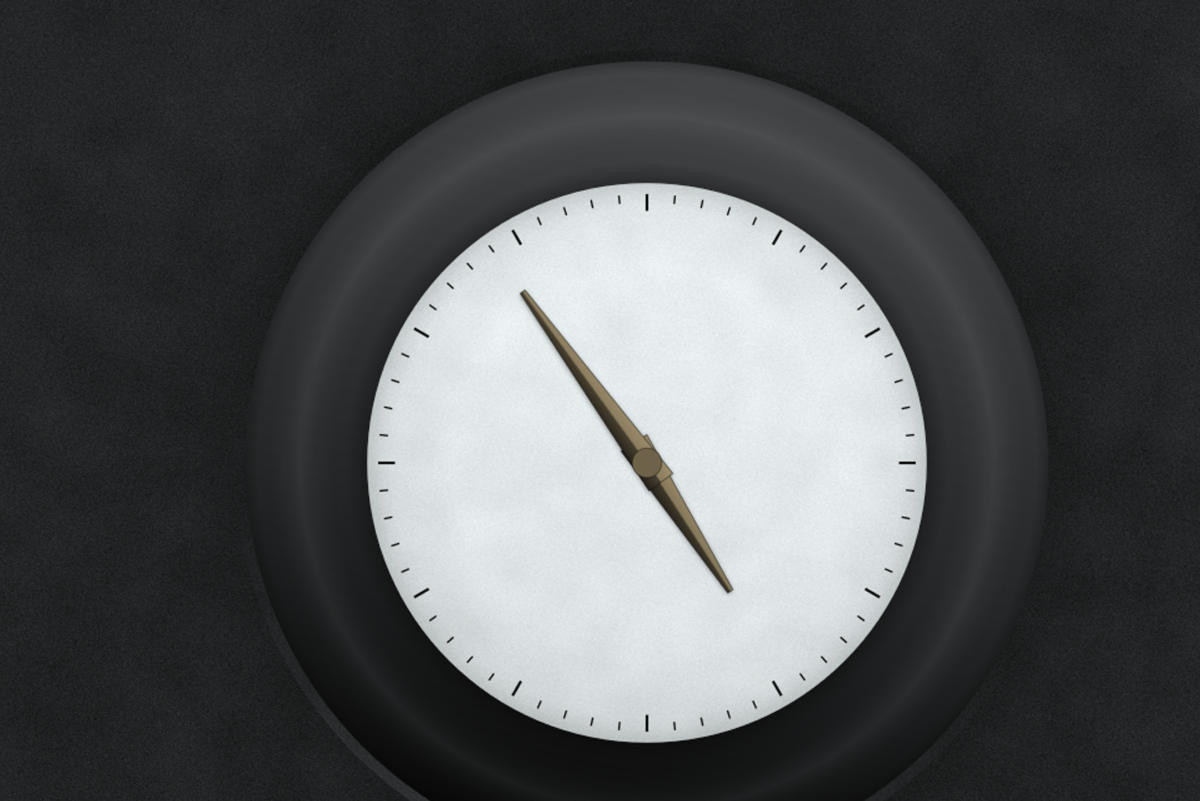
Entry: 4.54
